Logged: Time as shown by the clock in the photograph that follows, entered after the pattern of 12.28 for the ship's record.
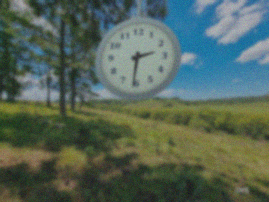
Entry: 2.31
